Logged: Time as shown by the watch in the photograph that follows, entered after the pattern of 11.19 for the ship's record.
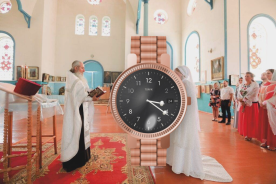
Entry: 3.21
